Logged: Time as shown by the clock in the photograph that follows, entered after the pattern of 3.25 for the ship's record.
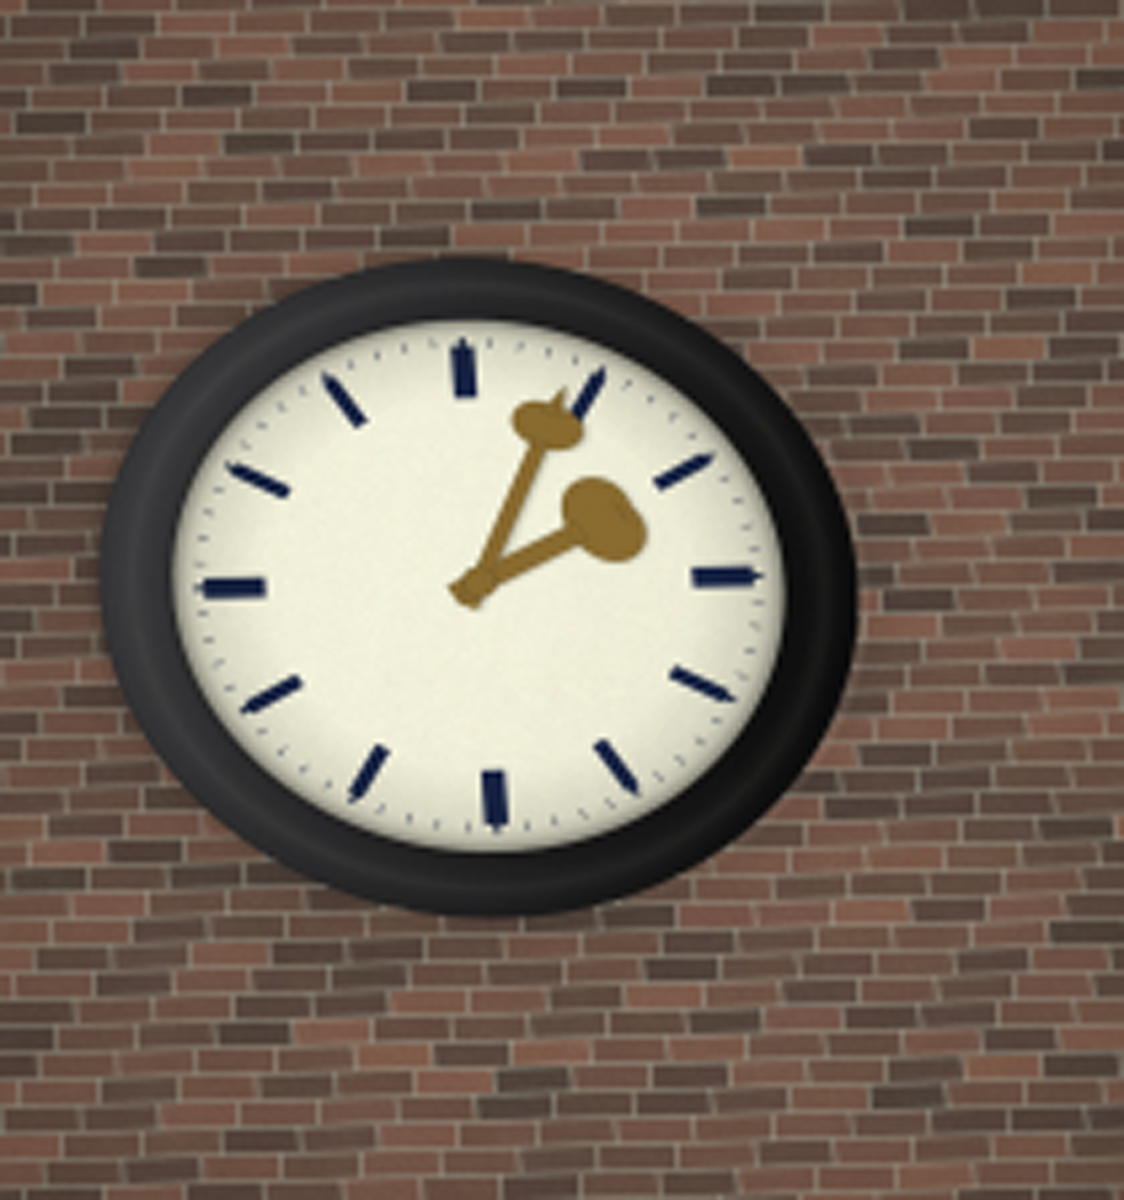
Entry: 2.04
